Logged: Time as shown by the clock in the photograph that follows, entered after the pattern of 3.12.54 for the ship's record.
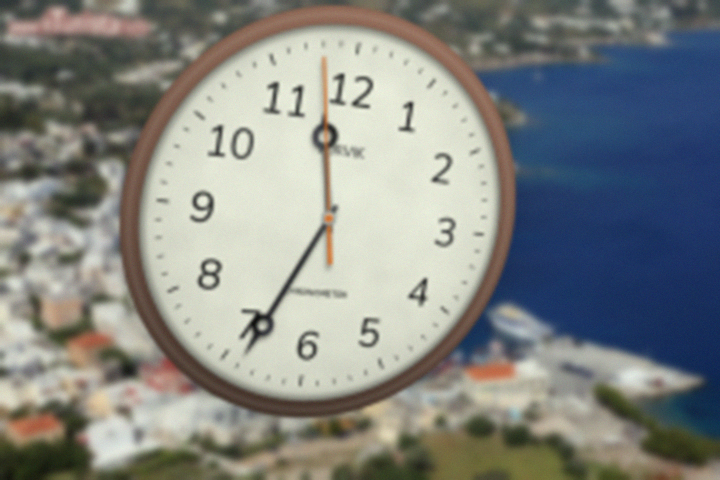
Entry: 11.33.58
